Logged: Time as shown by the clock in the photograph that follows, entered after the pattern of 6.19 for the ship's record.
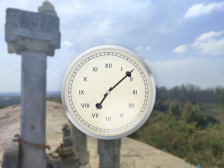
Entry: 7.08
